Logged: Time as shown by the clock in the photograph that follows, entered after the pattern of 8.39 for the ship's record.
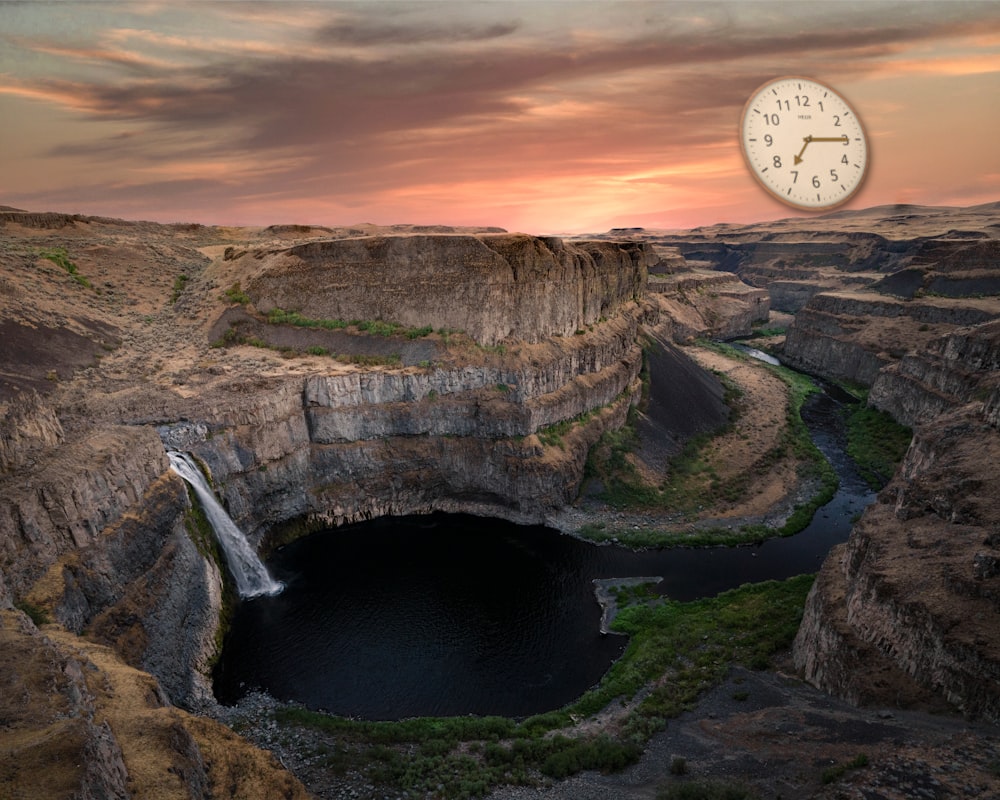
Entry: 7.15
